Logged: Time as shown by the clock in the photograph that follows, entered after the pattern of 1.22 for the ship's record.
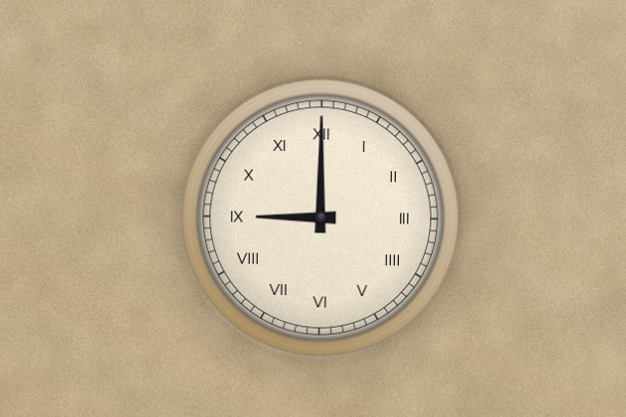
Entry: 9.00
